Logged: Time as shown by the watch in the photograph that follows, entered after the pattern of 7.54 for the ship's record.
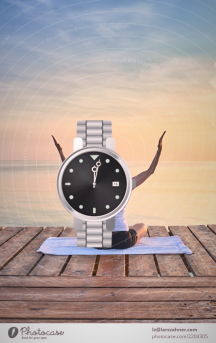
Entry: 12.02
